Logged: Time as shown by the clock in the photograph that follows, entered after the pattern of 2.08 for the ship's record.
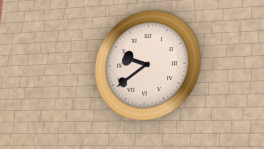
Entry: 9.39
